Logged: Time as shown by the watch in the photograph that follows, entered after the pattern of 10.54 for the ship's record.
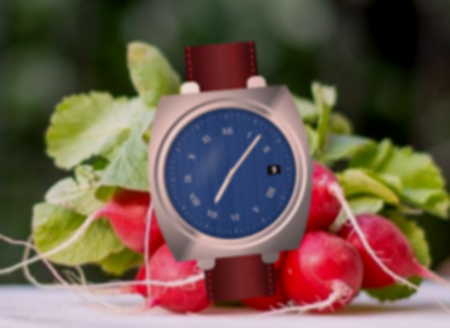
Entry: 7.07
